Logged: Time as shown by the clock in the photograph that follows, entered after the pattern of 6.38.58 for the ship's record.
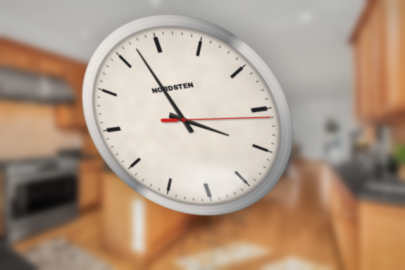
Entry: 3.57.16
